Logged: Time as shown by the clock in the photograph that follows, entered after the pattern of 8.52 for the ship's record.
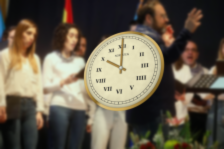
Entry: 10.00
